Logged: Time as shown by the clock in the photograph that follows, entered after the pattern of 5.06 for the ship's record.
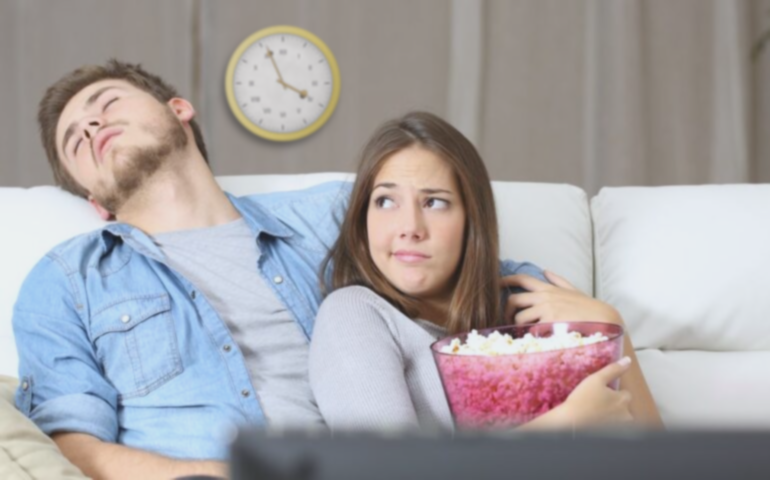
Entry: 3.56
